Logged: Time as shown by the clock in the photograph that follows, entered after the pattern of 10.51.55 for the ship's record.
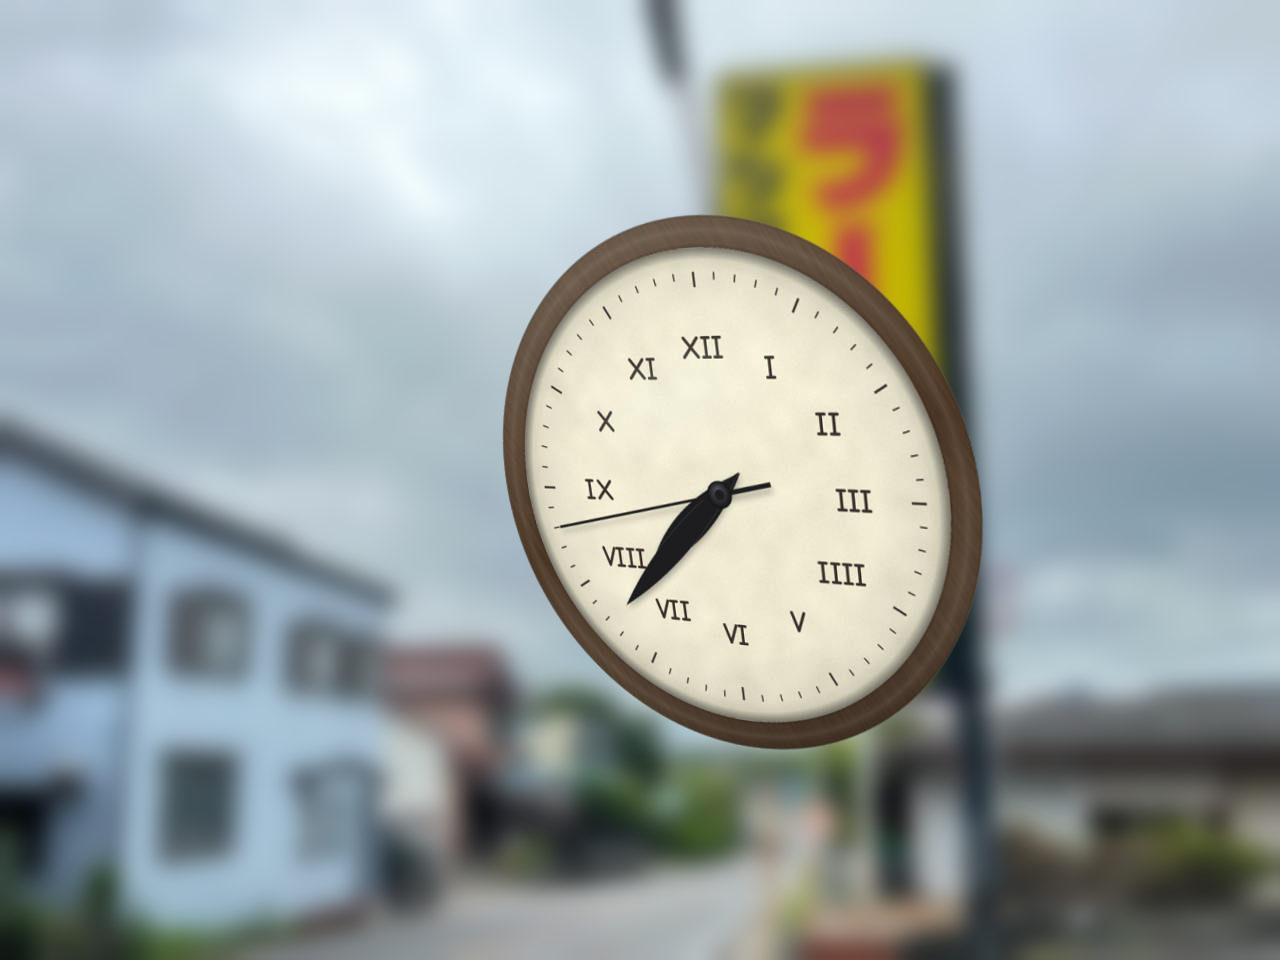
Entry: 7.37.43
